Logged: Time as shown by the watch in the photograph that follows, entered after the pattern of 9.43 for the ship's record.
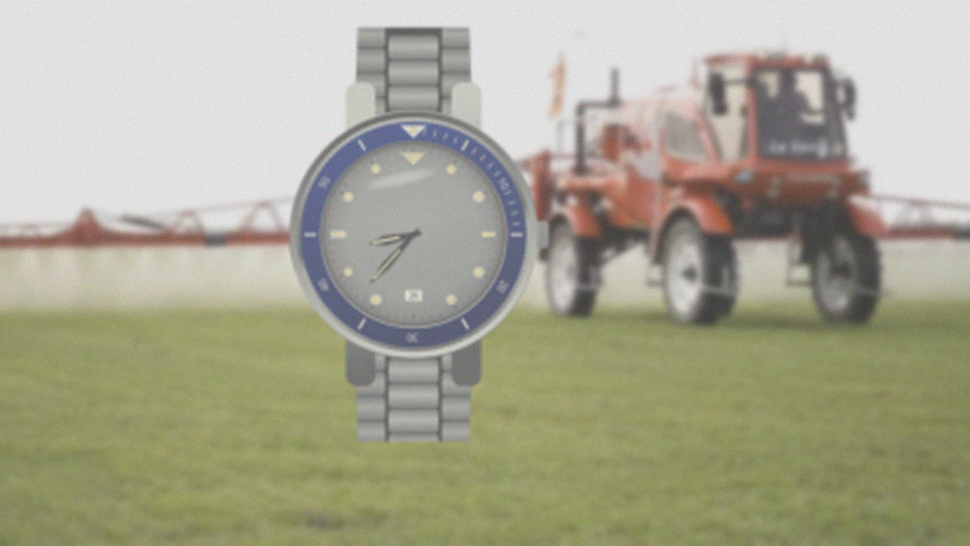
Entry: 8.37
